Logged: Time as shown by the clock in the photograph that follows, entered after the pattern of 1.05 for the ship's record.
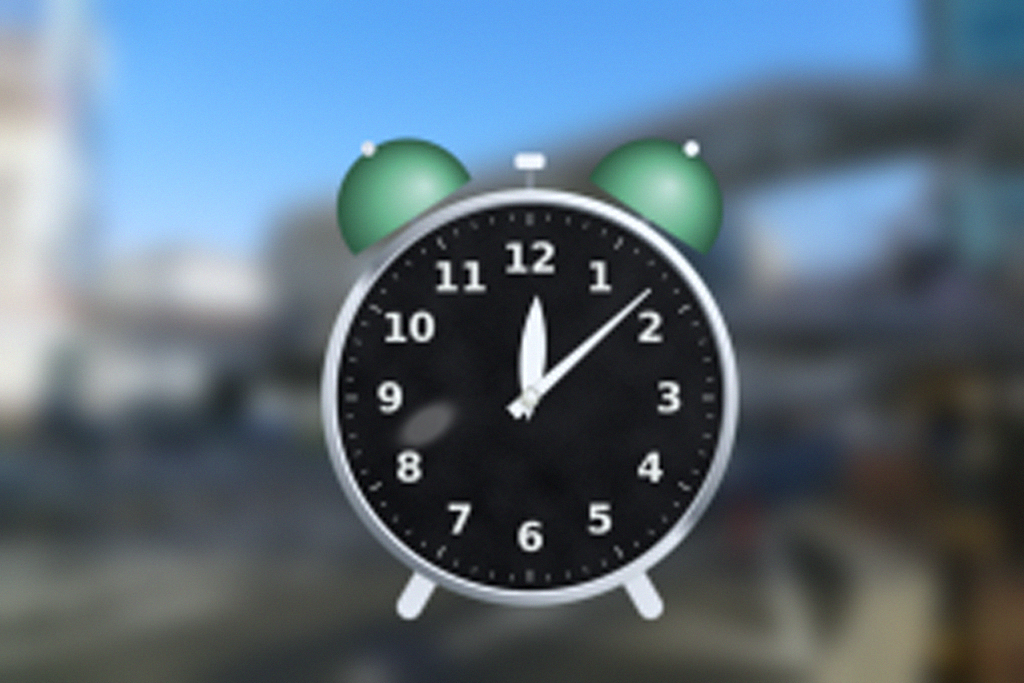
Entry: 12.08
